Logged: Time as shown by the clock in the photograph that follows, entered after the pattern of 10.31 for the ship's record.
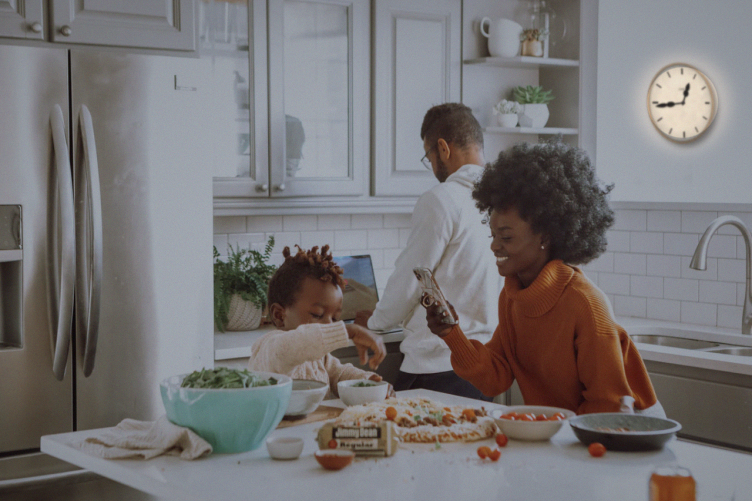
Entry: 12.44
